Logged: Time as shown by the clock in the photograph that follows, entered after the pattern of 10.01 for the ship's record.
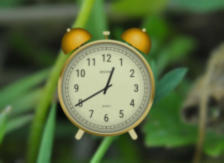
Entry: 12.40
